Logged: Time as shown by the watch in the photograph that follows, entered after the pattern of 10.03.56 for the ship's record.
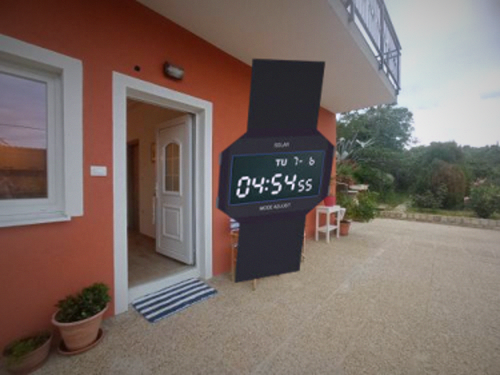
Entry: 4.54.55
